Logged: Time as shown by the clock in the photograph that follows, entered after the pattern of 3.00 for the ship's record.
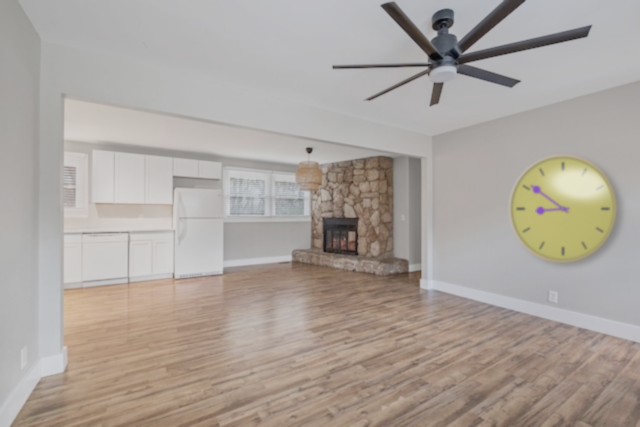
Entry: 8.51
